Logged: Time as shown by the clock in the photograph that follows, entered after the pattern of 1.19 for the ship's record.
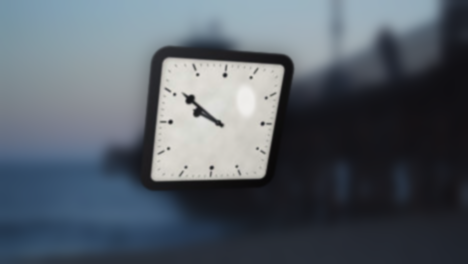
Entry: 9.51
